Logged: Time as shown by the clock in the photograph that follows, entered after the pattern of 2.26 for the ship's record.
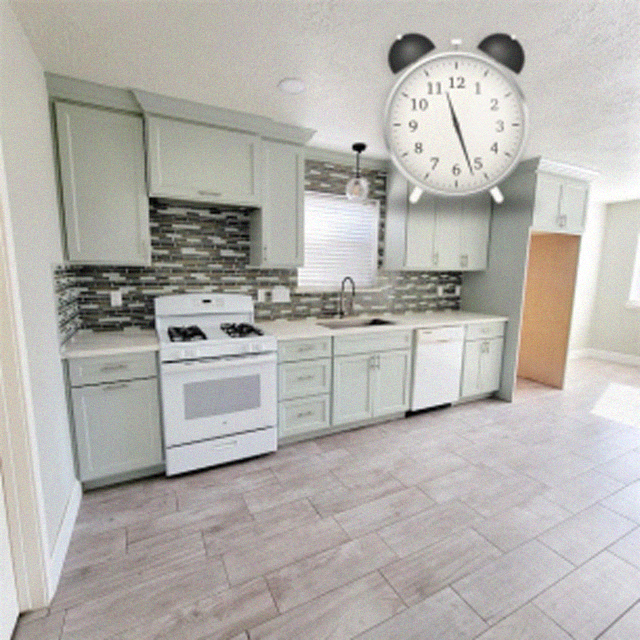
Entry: 11.27
